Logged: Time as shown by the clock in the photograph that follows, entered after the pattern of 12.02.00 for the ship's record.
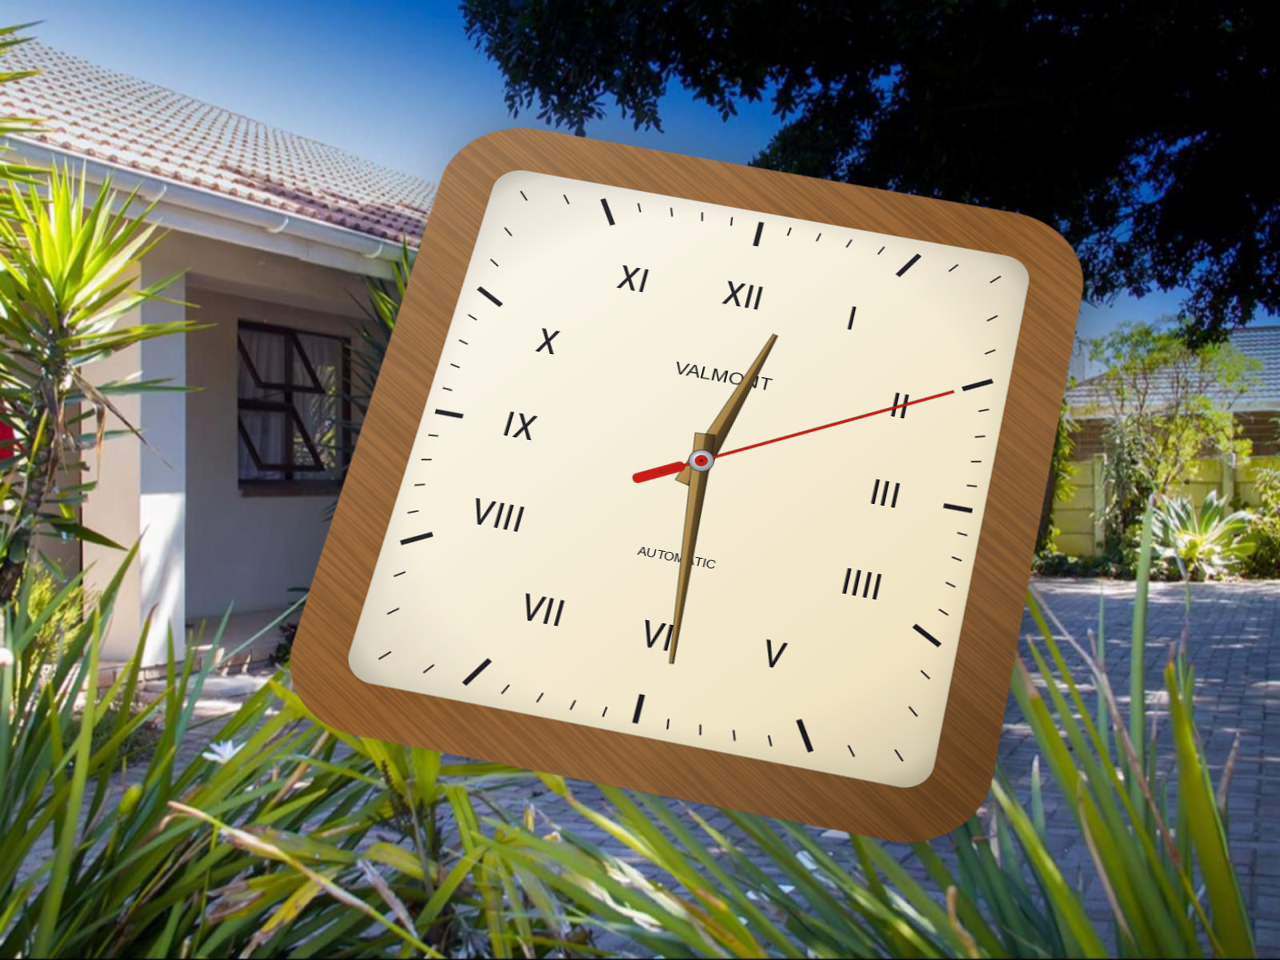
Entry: 12.29.10
